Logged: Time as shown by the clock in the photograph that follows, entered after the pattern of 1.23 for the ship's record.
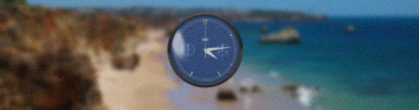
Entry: 4.14
